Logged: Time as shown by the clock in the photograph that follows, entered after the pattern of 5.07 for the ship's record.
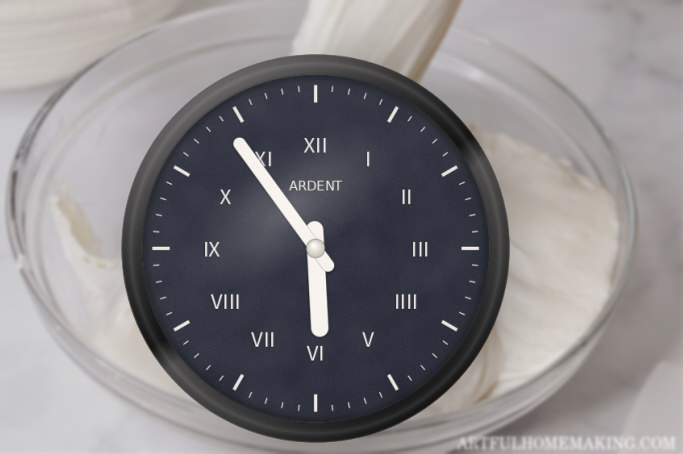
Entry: 5.54
